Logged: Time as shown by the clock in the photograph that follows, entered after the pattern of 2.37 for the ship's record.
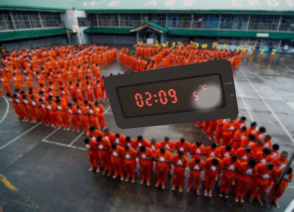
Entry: 2.09
